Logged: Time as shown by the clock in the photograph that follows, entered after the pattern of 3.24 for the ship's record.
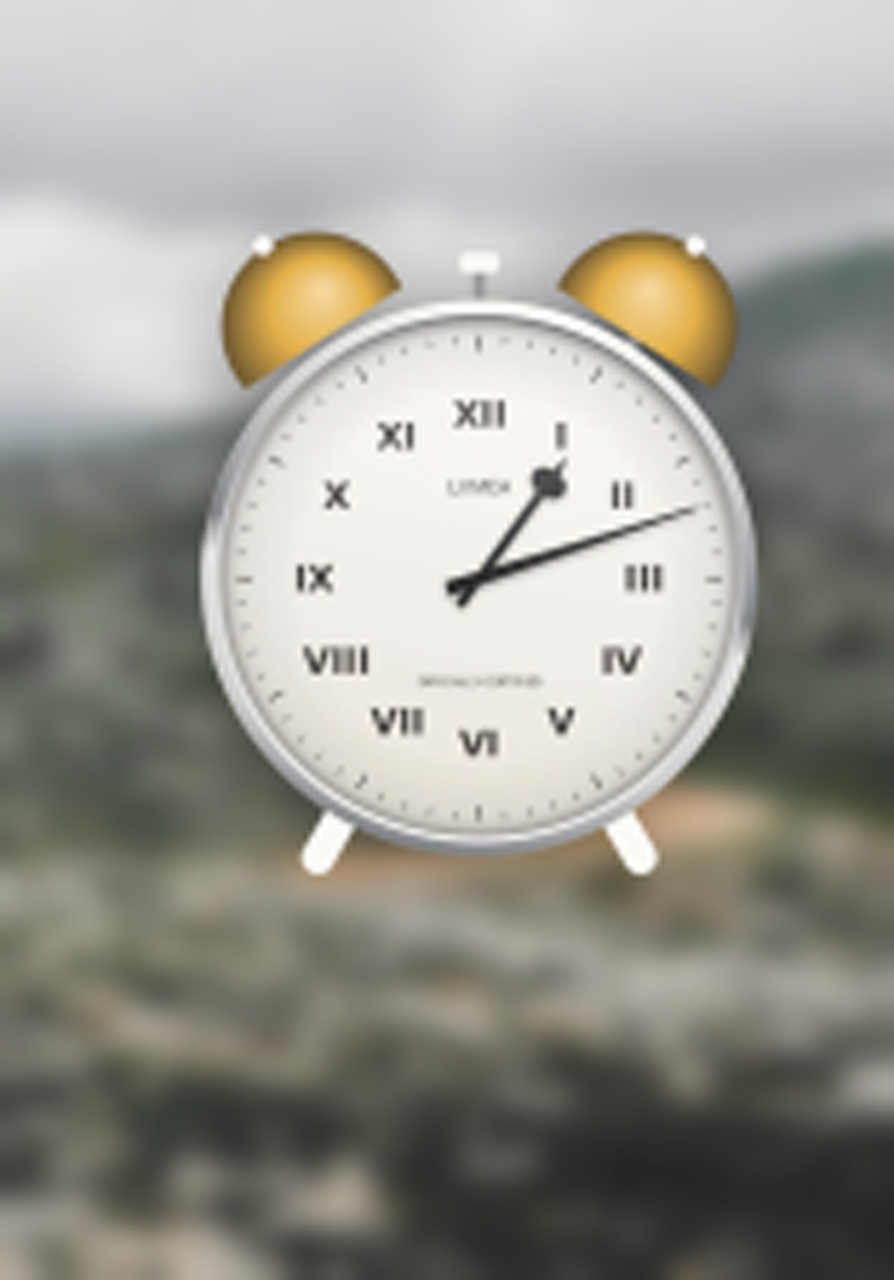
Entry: 1.12
